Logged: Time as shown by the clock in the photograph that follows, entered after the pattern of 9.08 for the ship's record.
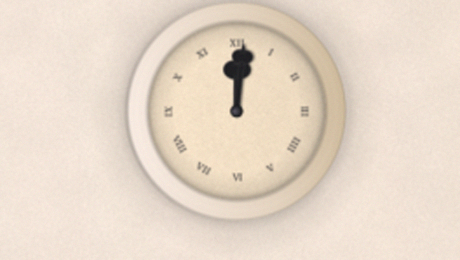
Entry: 12.01
